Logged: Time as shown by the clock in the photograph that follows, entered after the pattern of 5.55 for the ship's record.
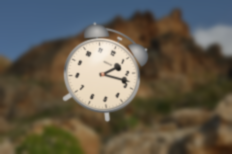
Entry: 1.13
